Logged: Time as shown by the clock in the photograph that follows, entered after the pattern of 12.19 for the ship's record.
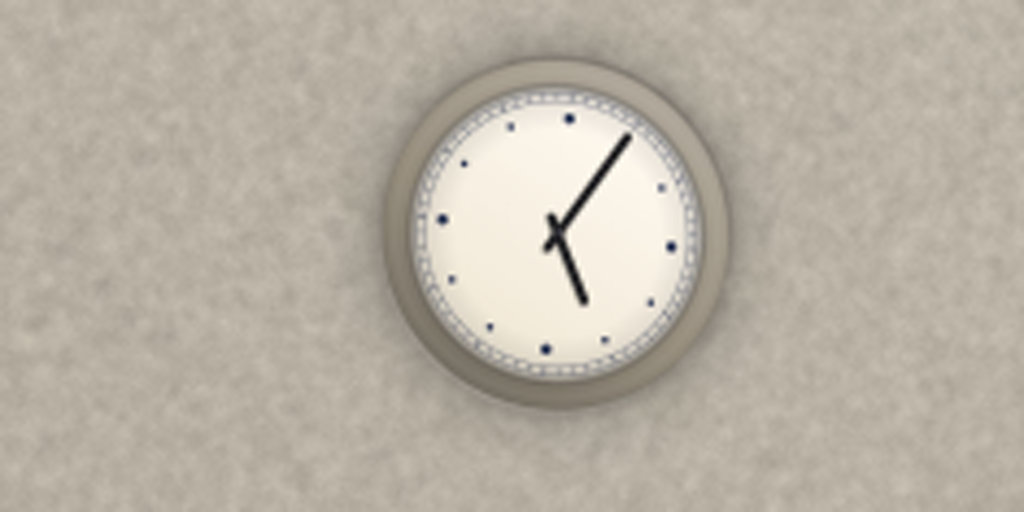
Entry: 5.05
